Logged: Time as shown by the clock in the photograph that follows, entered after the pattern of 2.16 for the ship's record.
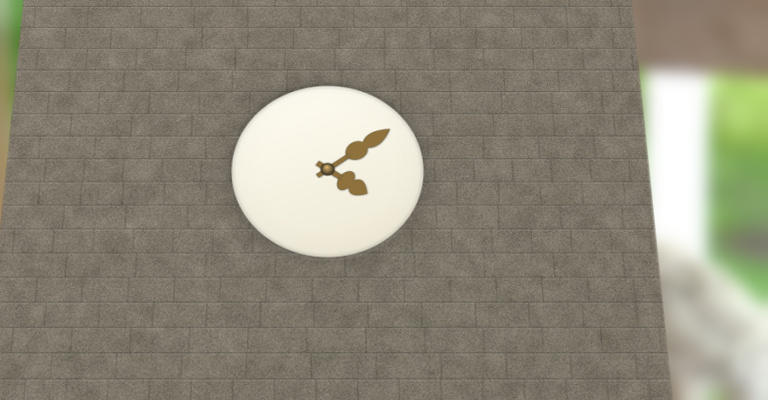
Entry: 4.09
